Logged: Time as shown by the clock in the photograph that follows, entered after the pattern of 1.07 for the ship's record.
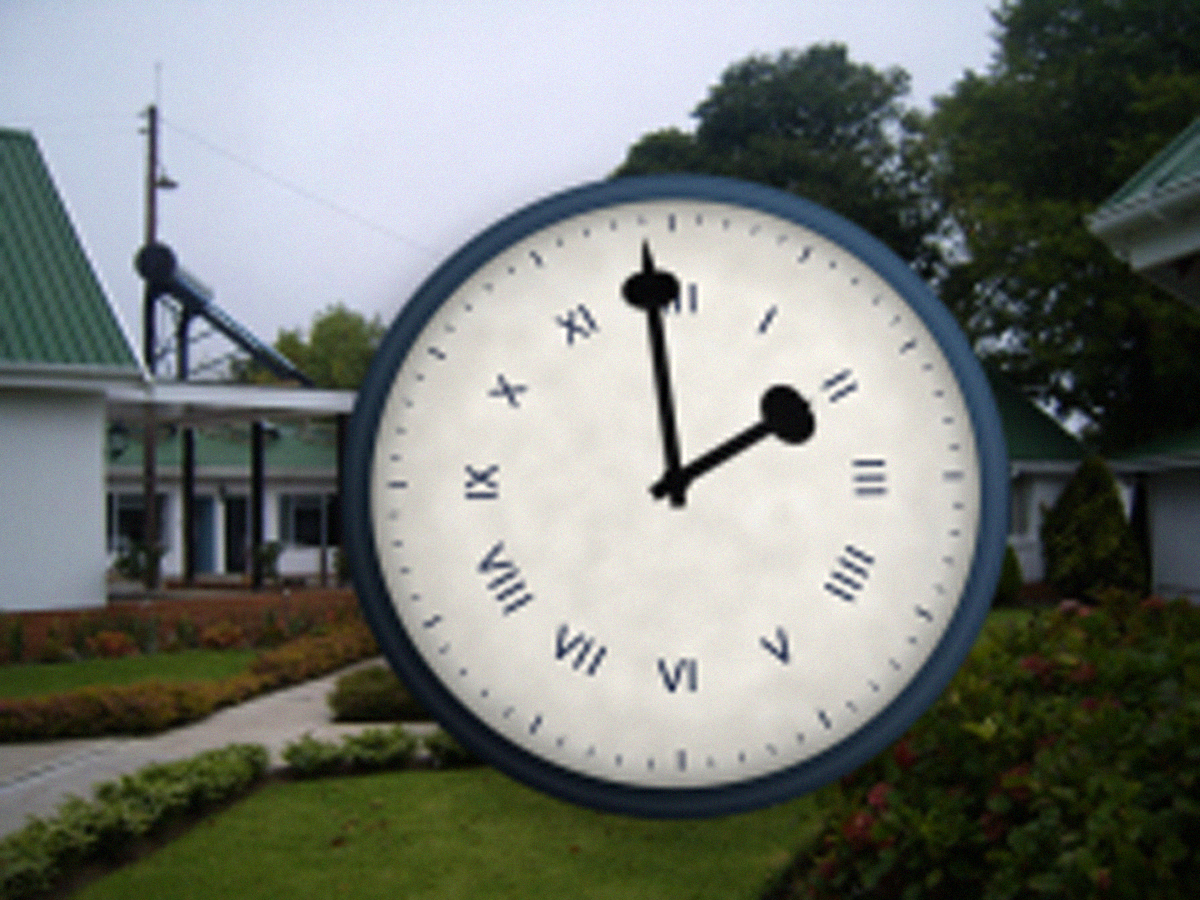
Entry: 1.59
